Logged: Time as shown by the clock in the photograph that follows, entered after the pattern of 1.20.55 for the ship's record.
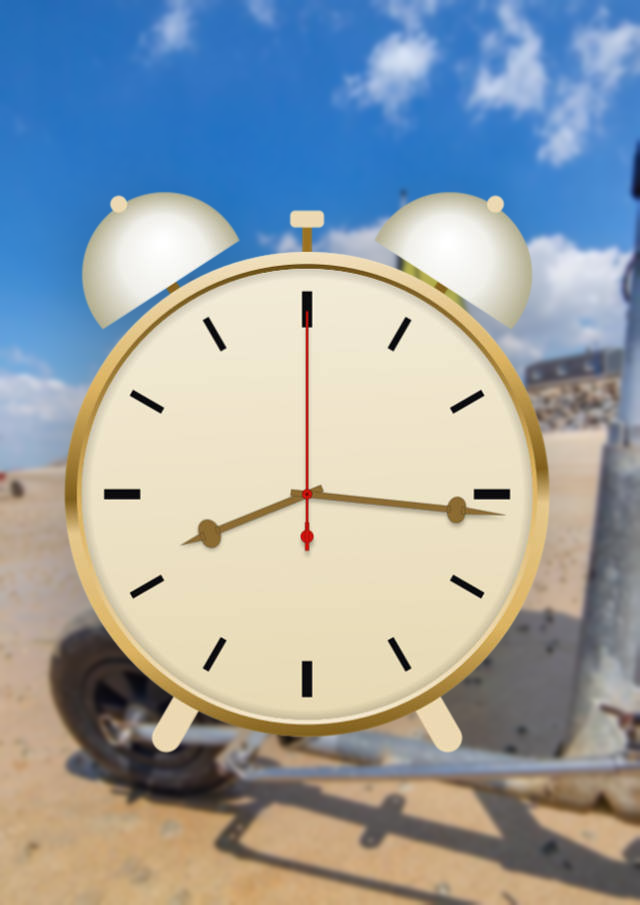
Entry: 8.16.00
